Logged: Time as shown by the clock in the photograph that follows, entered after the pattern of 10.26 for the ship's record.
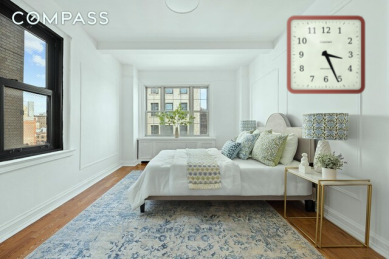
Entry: 3.26
